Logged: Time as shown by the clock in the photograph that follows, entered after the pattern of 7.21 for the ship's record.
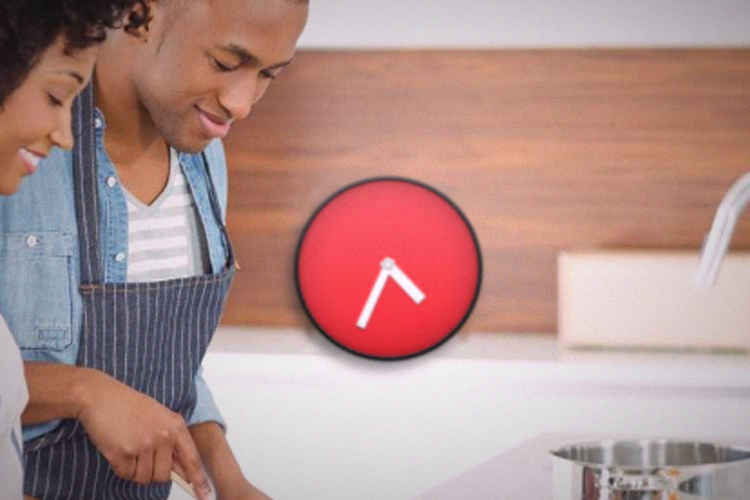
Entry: 4.34
